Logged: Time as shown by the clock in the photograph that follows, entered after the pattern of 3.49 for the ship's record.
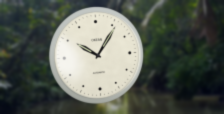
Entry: 10.06
